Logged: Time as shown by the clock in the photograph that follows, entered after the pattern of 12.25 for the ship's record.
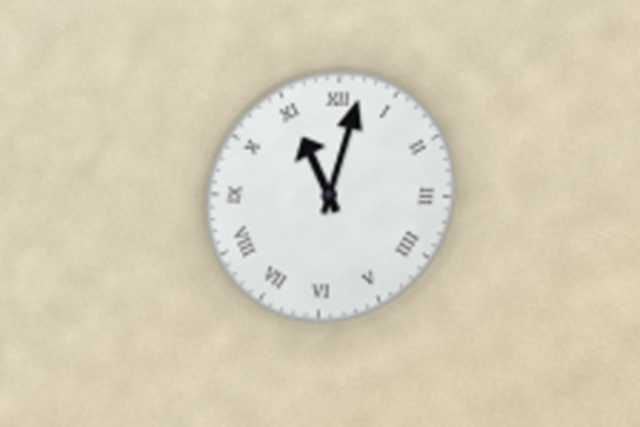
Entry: 11.02
